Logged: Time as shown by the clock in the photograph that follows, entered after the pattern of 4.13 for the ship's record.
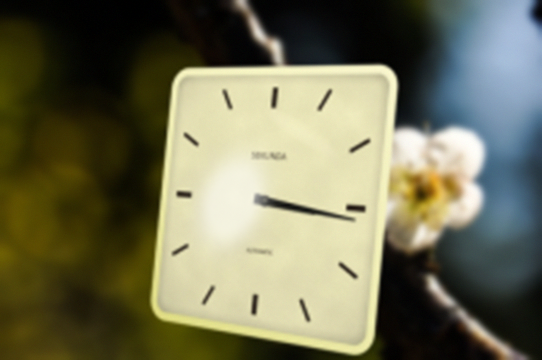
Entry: 3.16
